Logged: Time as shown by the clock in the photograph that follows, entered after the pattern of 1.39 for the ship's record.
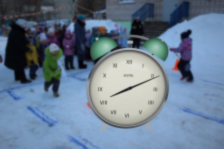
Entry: 8.11
